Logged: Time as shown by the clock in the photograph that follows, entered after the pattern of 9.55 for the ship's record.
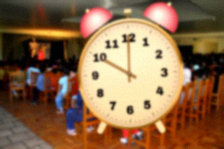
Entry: 10.00
